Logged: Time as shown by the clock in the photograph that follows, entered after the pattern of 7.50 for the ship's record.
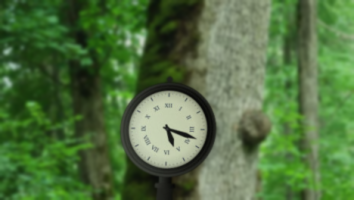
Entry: 5.18
